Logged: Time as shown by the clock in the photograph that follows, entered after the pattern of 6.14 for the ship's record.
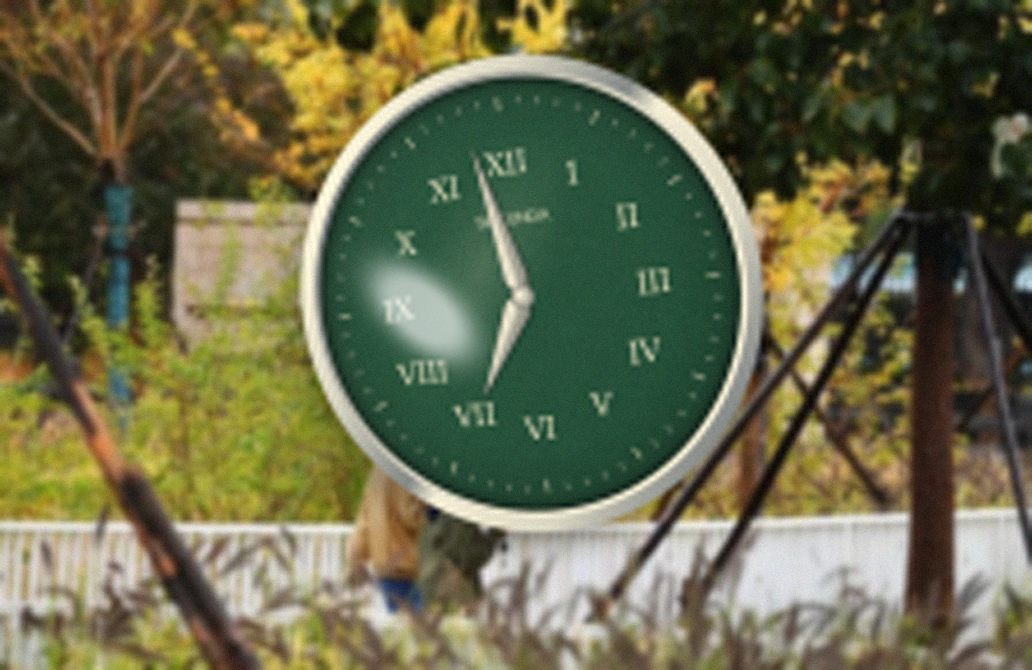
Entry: 6.58
